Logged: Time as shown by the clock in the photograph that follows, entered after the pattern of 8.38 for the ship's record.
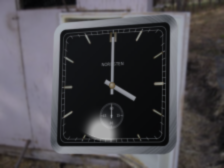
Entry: 4.00
